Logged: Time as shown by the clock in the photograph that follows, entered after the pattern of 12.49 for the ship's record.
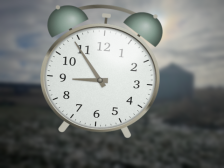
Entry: 8.54
